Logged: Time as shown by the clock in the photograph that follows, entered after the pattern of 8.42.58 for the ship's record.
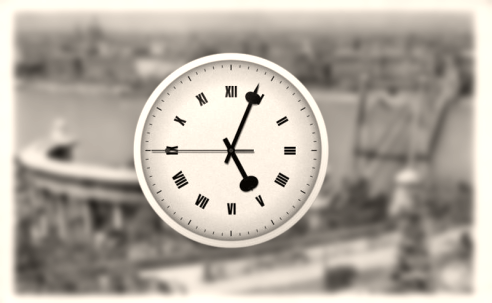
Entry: 5.03.45
